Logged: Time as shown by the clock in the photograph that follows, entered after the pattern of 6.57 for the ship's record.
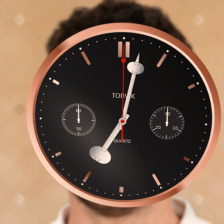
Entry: 7.02
